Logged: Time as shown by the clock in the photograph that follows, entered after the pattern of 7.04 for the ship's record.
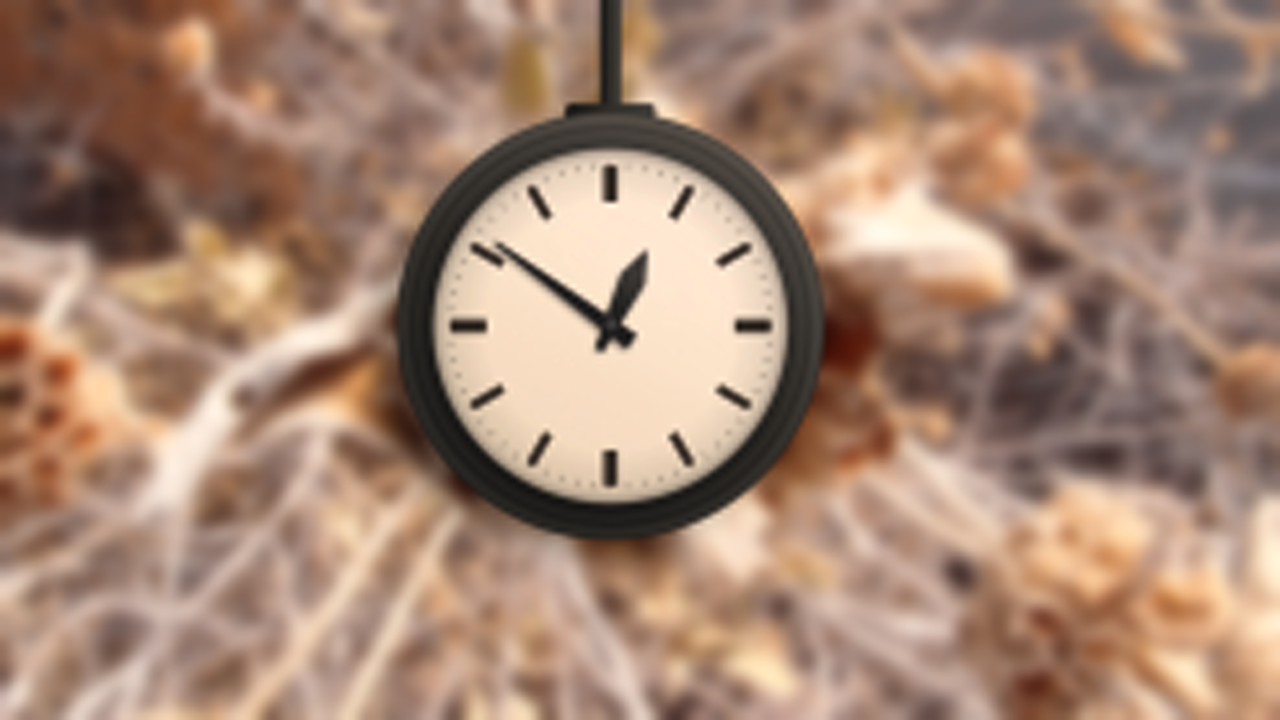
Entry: 12.51
